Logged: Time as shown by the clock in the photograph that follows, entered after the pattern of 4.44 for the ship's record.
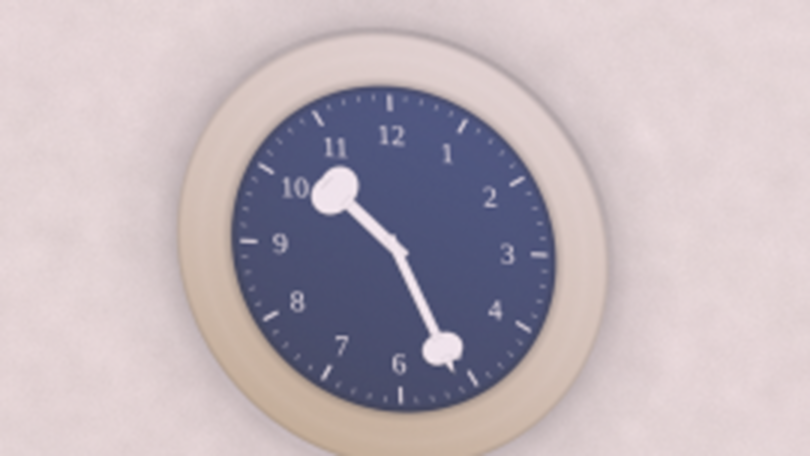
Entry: 10.26
